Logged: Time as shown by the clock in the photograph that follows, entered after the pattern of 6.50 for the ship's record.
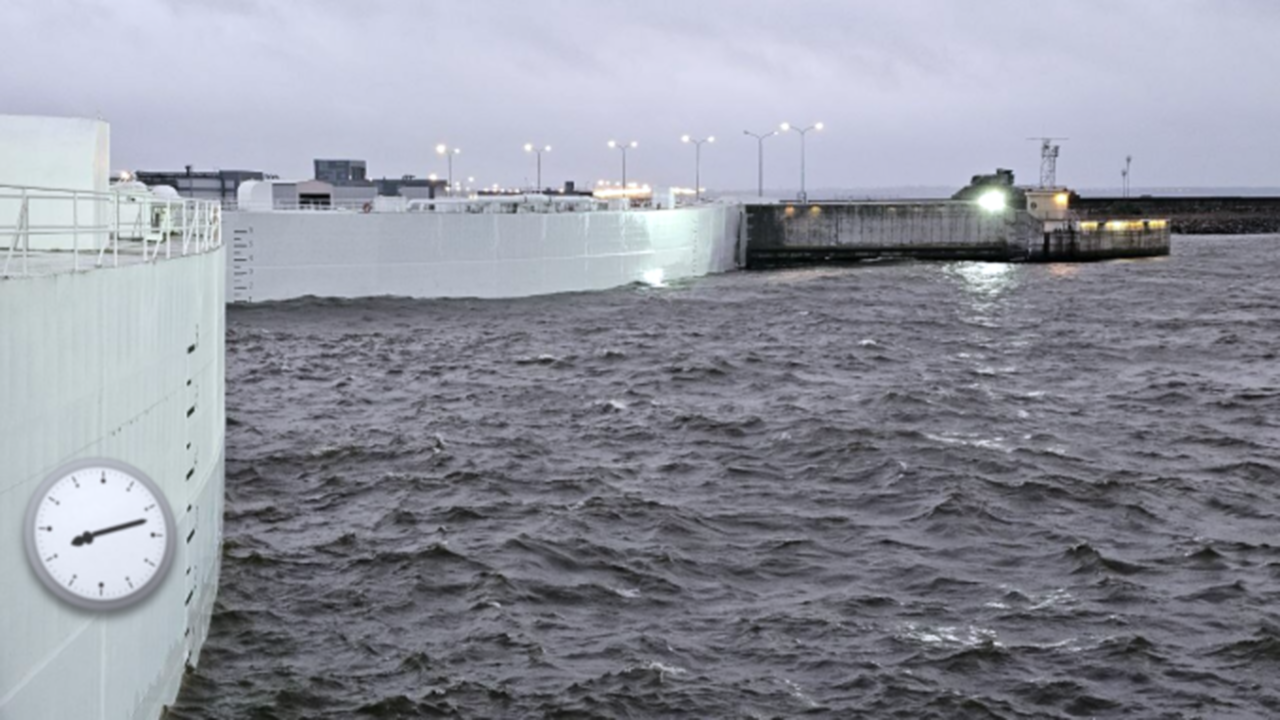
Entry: 8.12
